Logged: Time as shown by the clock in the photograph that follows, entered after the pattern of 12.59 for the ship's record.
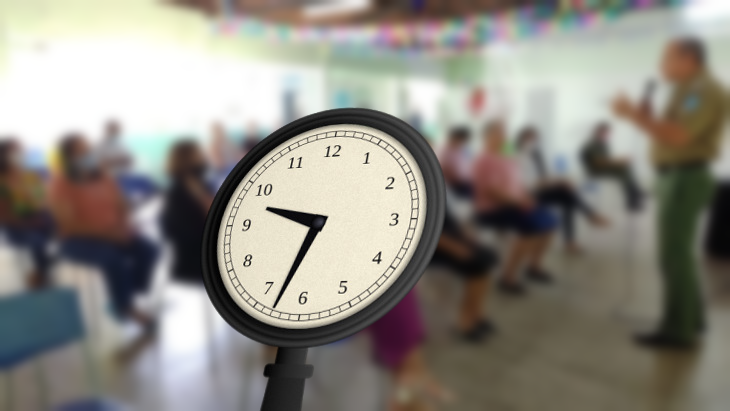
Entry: 9.33
